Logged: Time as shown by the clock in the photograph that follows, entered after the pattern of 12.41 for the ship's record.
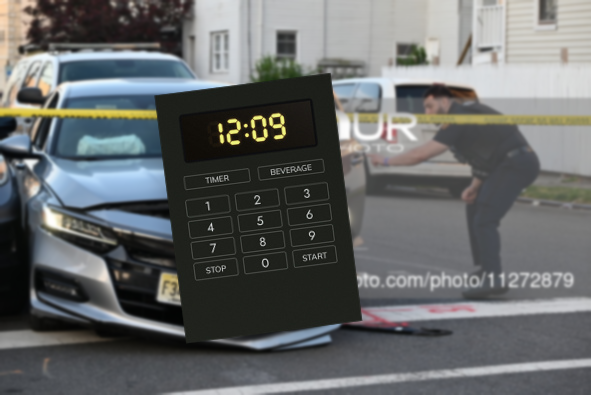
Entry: 12.09
